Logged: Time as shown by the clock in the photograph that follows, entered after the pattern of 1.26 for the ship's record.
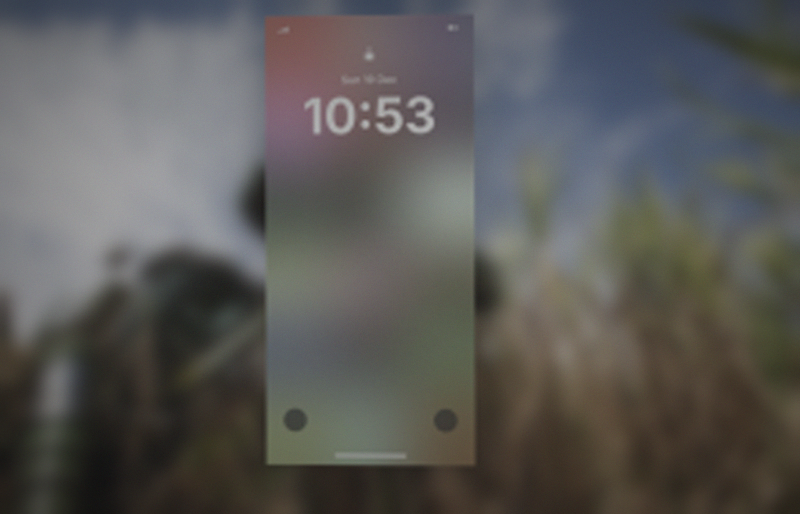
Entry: 10.53
